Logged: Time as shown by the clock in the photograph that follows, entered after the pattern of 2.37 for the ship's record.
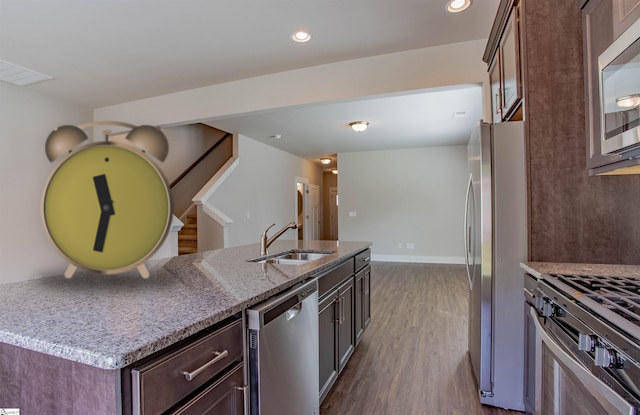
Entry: 11.32
